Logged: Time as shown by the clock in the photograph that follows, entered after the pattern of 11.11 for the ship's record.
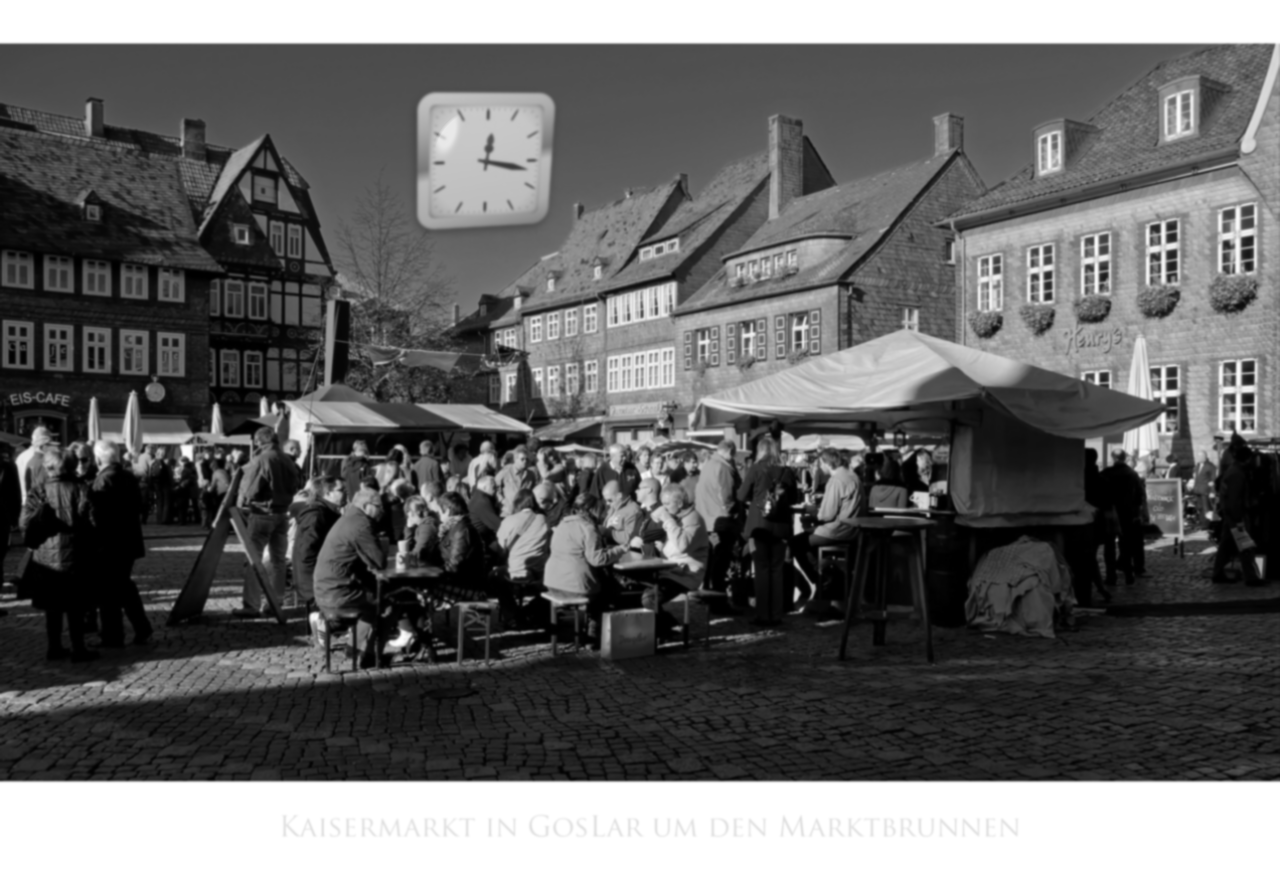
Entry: 12.17
